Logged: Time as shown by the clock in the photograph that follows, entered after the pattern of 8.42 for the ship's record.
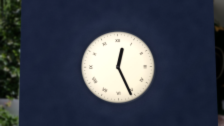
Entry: 12.26
